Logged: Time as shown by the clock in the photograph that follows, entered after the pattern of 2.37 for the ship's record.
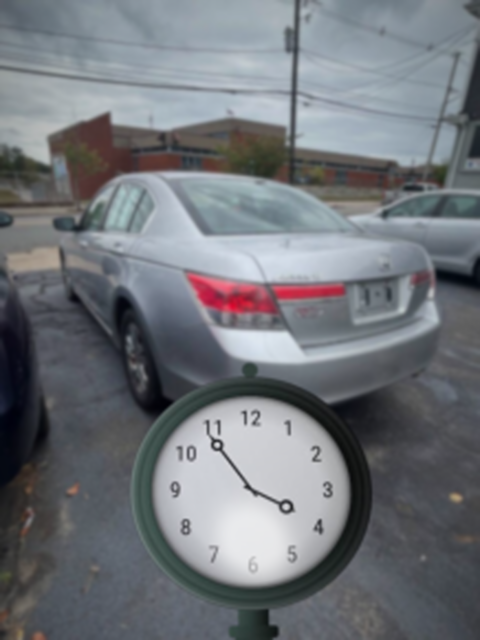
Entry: 3.54
